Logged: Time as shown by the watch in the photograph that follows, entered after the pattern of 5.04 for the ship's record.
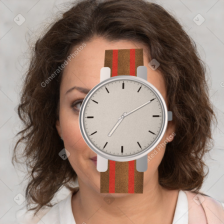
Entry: 7.10
